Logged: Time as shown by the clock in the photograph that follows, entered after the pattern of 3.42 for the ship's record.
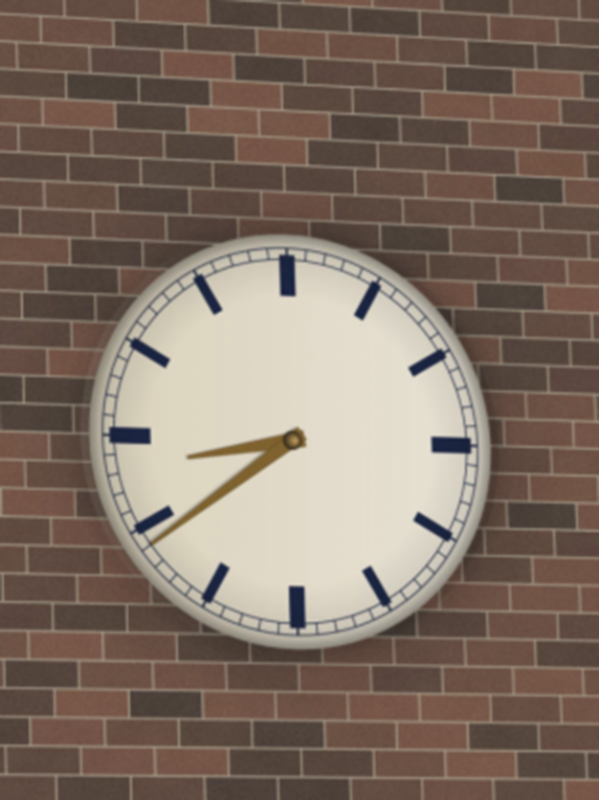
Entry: 8.39
